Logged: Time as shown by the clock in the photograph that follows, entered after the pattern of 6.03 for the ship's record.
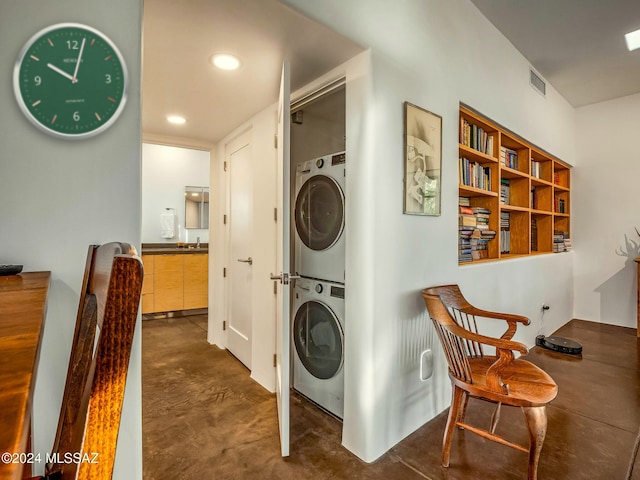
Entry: 10.03
